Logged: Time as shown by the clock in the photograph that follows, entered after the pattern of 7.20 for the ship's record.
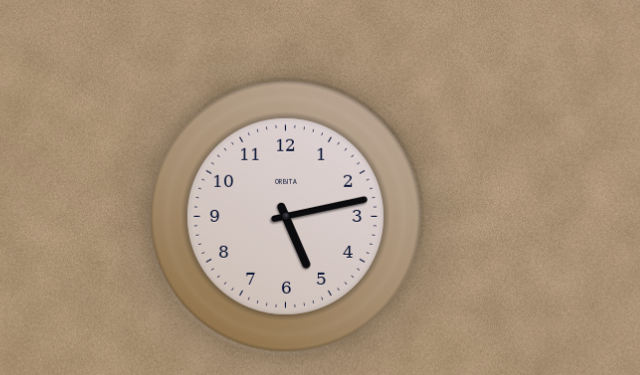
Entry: 5.13
